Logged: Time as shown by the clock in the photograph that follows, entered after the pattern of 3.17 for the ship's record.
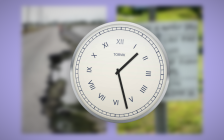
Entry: 1.27
